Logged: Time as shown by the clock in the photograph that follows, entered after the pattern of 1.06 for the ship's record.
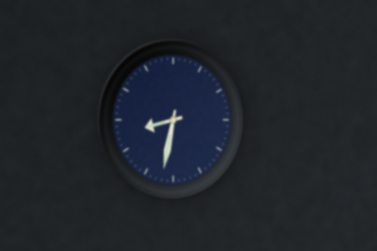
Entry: 8.32
